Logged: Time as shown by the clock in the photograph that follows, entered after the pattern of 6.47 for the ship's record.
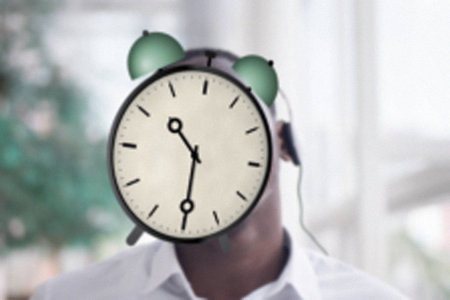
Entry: 10.30
